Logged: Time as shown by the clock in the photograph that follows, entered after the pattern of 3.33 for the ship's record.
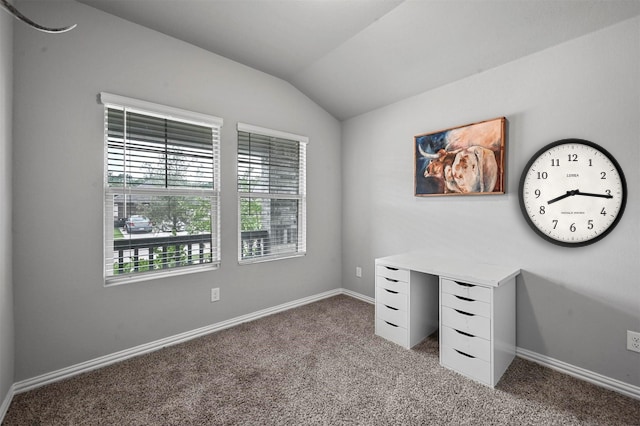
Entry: 8.16
